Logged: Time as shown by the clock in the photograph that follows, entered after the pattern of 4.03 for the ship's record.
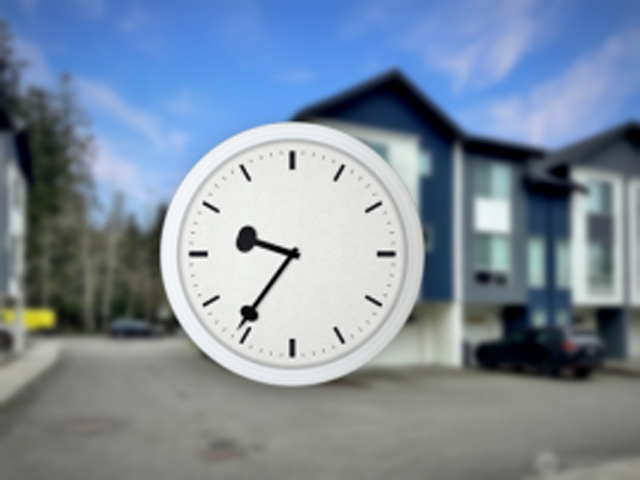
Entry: 9.36
